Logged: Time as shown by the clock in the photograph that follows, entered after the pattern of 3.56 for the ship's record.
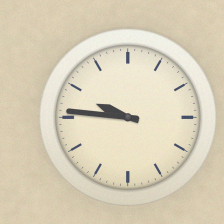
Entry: 9.46
